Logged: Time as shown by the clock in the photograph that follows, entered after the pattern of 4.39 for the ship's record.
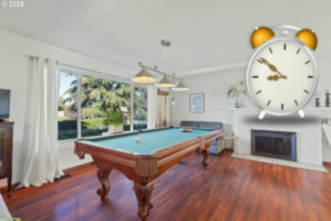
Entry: 8.51
